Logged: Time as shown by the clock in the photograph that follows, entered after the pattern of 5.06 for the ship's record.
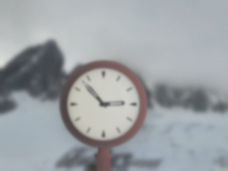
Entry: 2.53
